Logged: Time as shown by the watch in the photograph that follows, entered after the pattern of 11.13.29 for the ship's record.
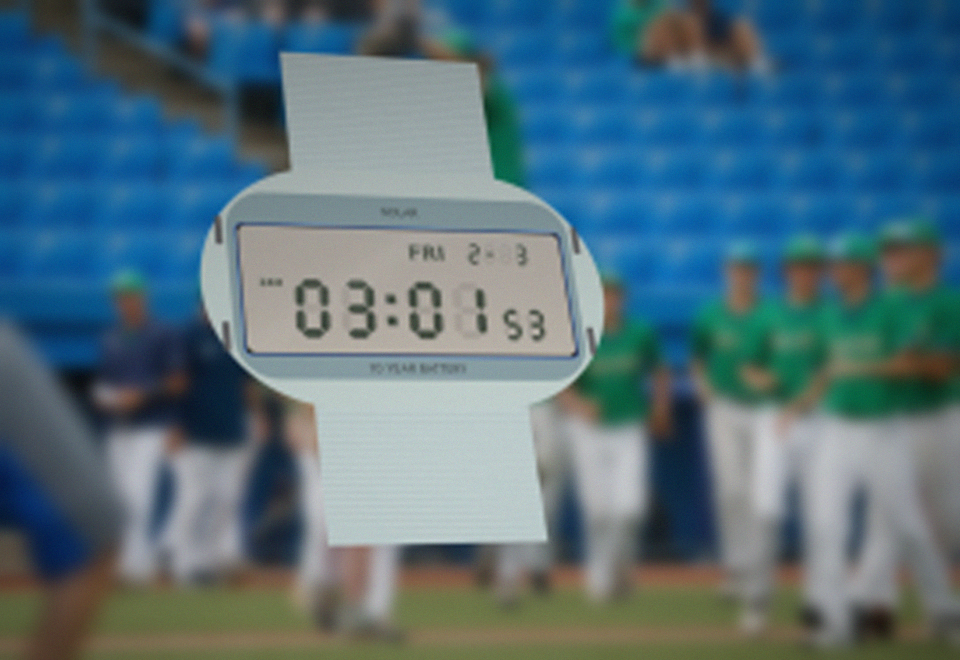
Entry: 3.01.53
